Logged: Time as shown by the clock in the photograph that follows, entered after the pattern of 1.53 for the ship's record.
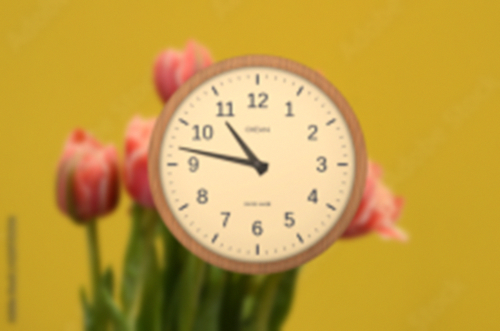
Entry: 10.47
